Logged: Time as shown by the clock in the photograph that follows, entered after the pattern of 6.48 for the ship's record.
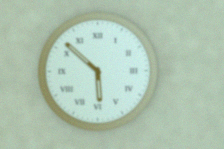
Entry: 5.52
